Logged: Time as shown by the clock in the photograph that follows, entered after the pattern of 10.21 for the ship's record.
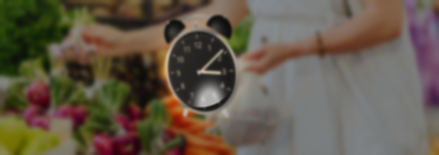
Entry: 3.09
